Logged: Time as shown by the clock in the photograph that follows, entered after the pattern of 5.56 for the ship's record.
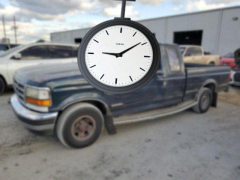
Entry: 9.09
